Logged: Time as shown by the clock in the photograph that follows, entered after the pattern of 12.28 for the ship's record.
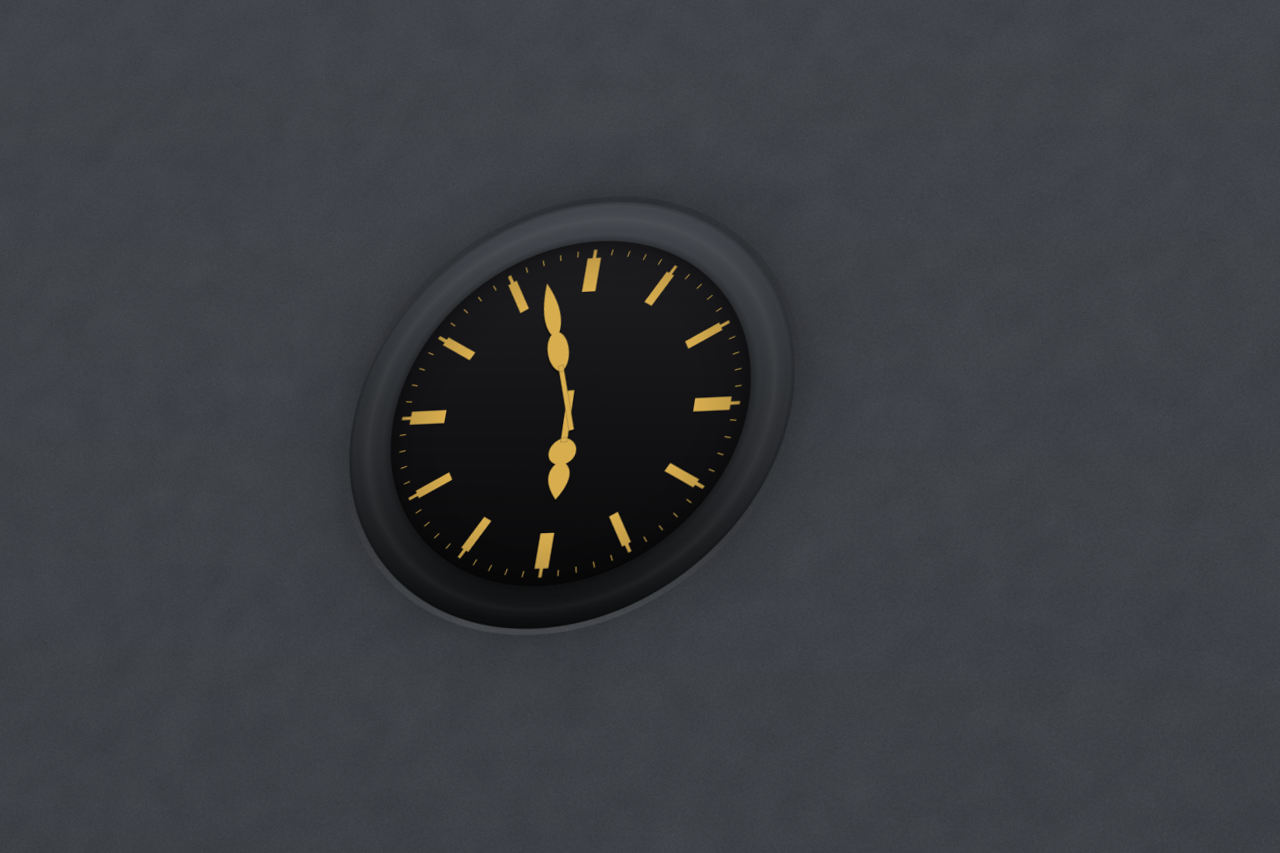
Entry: 5.57
